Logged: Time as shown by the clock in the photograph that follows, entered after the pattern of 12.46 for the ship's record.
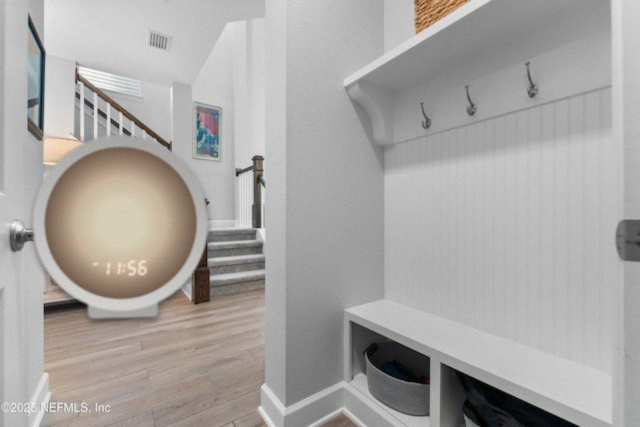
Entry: 11.56
